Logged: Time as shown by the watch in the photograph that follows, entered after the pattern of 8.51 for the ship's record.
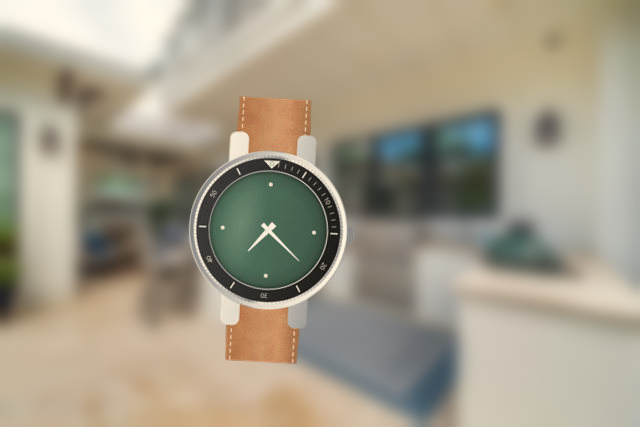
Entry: 7.22
